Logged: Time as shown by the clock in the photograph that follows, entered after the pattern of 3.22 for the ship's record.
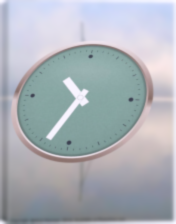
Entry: 10.34
